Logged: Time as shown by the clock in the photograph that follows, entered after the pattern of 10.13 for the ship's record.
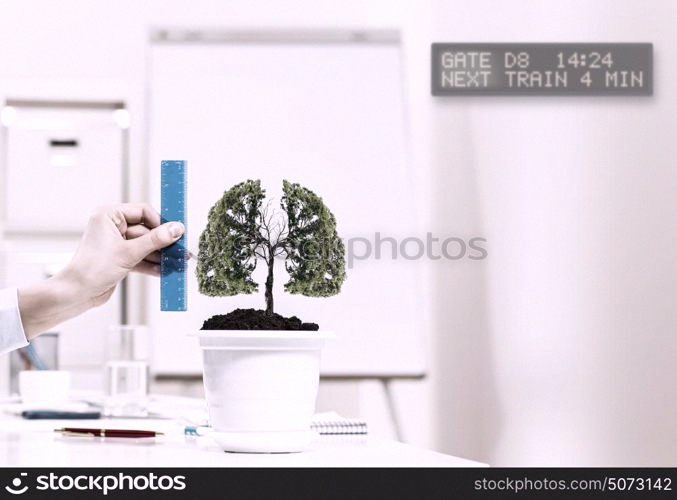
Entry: 14.24
